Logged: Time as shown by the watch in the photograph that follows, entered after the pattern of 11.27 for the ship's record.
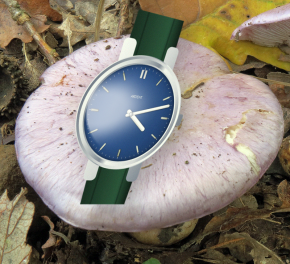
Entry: 4.12
